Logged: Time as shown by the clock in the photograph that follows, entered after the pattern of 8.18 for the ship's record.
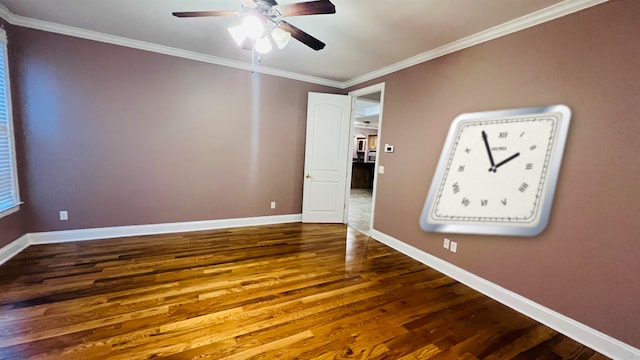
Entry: 1.55
